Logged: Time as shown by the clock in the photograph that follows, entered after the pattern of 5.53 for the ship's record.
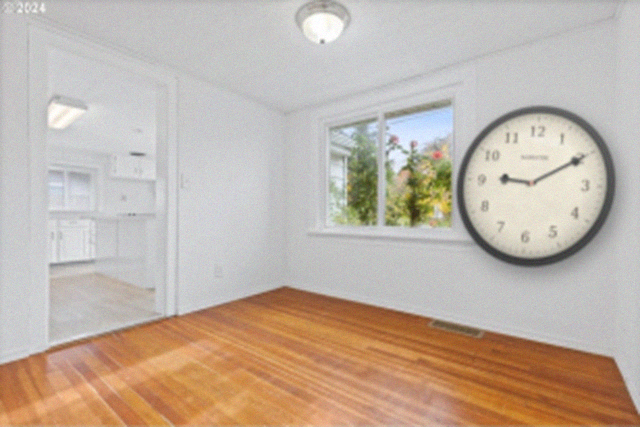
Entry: 9.10
